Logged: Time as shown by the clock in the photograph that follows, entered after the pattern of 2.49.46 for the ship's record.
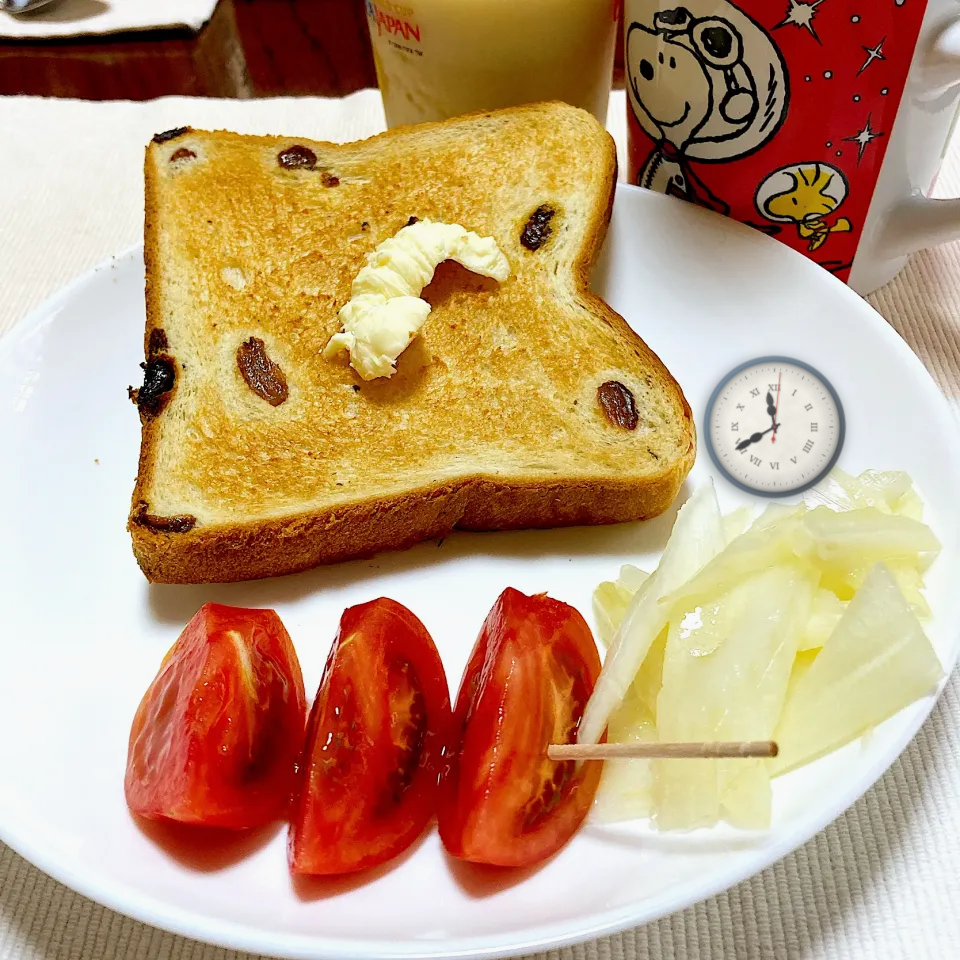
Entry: 11.40.01
